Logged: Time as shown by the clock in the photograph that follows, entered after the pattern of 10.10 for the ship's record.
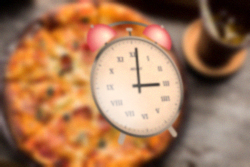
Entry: 3.01
